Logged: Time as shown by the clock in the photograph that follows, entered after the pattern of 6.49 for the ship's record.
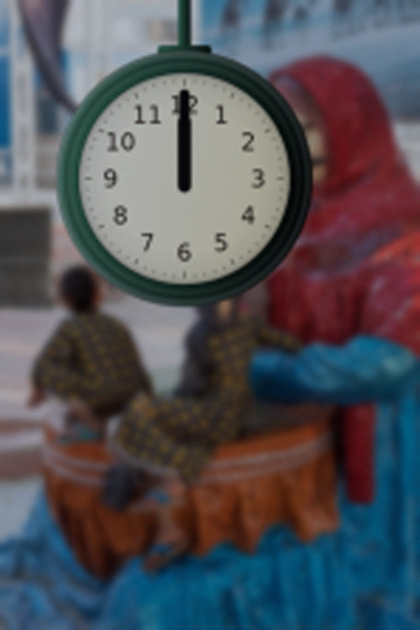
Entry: 12.00
